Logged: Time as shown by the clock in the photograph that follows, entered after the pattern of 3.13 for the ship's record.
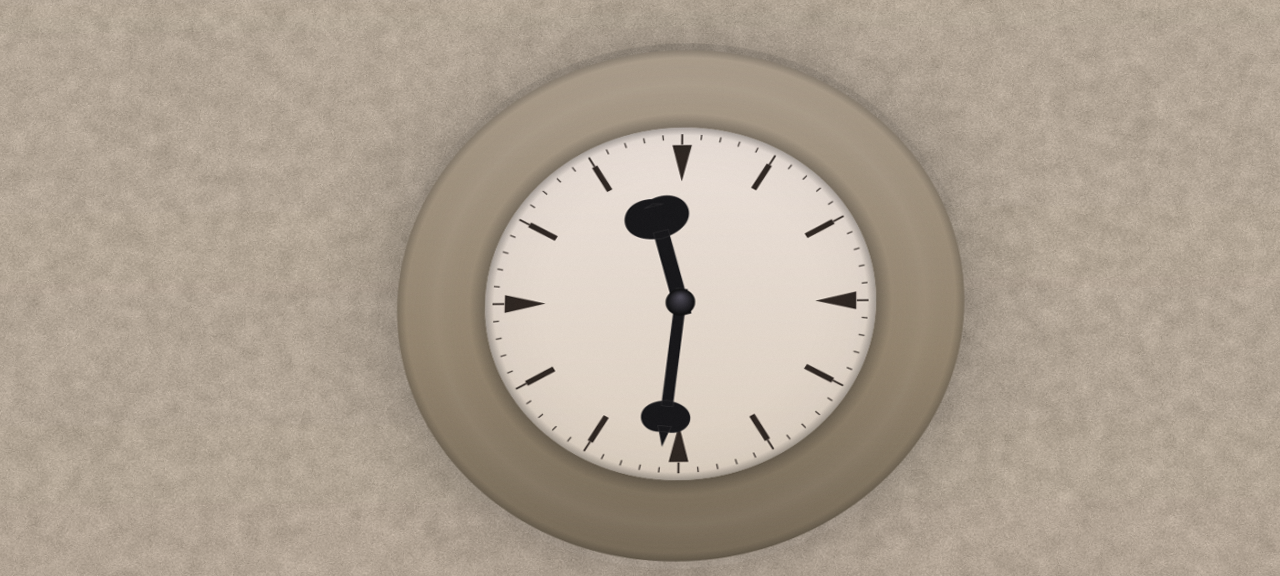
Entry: 11.31
